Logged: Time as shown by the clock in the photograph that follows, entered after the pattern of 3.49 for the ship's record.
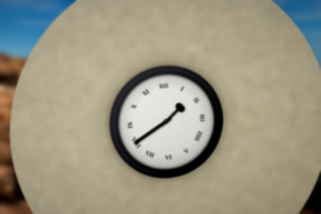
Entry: 1.40
